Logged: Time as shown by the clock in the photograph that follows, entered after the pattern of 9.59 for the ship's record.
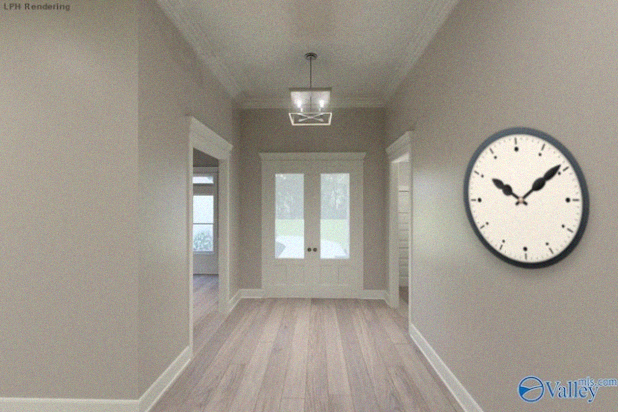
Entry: 10.09
